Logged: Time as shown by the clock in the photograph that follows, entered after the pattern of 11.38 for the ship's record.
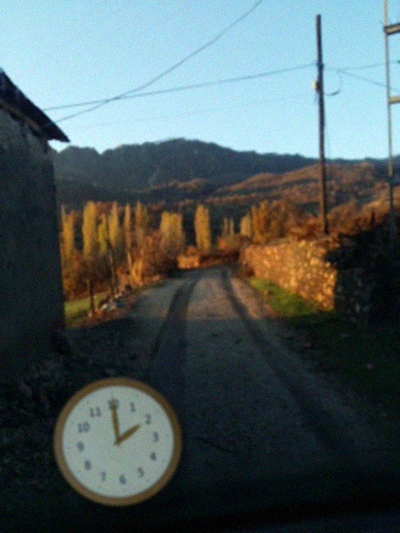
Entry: 2.00
